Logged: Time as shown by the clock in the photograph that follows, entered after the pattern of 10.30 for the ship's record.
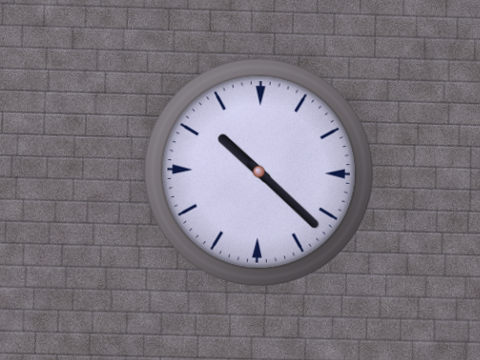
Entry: 10.22
